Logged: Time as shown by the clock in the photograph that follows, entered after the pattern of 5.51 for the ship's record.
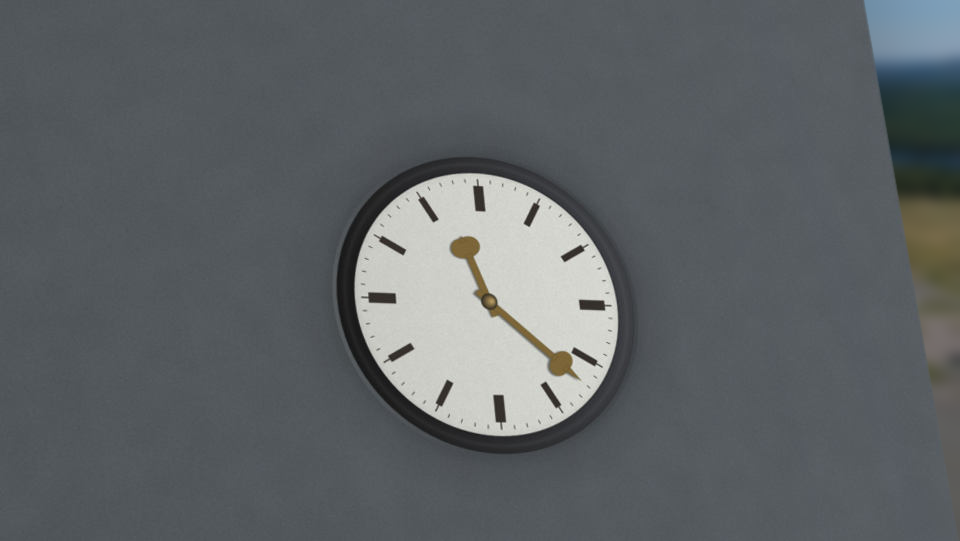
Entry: 11.22
